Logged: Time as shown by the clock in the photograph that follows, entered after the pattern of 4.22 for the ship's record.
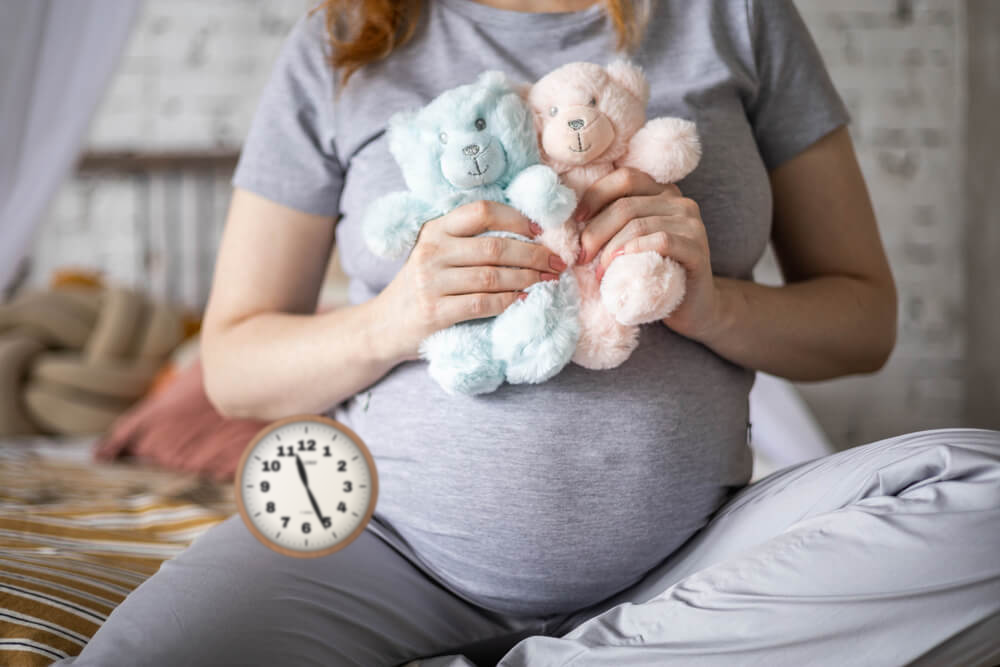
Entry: 11.26
